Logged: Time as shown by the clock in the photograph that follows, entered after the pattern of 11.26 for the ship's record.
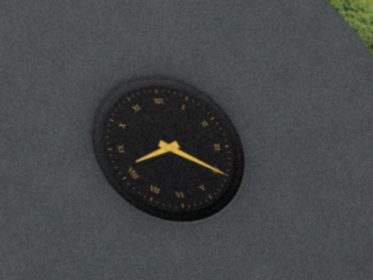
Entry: 8.20
